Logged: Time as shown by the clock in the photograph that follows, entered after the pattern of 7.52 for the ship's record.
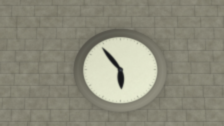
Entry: 5.54
